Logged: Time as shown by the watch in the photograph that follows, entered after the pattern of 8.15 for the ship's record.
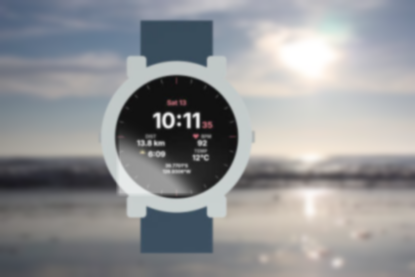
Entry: 10.11
